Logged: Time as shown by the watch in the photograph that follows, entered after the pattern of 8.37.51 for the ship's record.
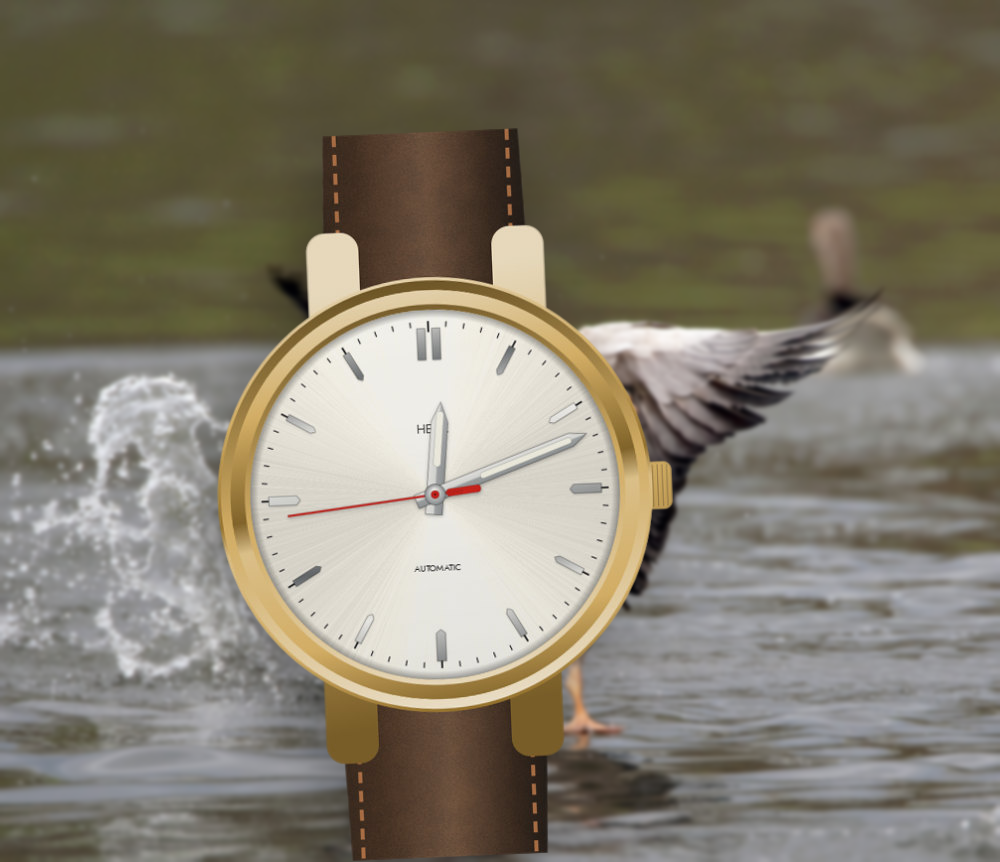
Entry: 12.11.44
